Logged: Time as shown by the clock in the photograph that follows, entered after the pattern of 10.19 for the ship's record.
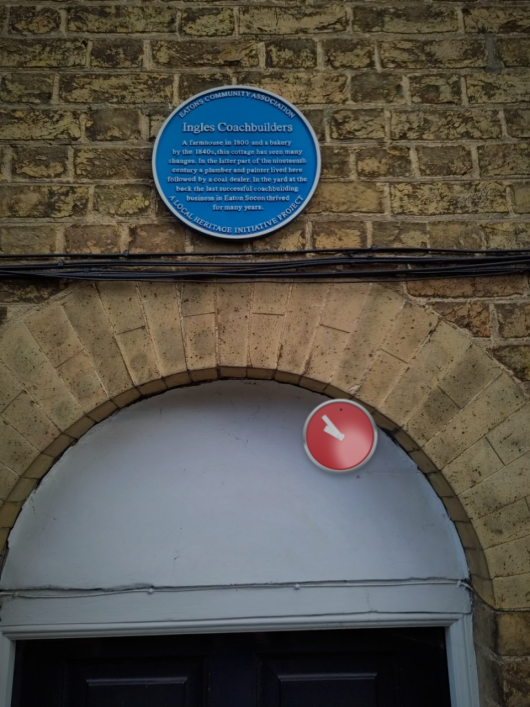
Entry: 9.53
